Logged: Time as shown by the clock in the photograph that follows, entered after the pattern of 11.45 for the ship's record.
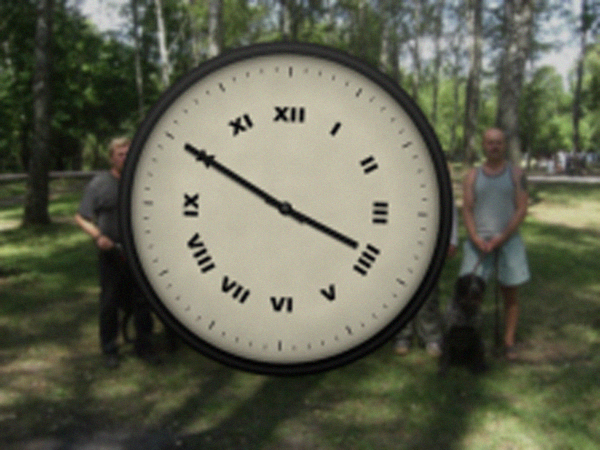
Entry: 3.50
